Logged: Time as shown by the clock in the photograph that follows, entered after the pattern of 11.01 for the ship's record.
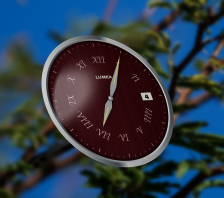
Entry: 7.05
